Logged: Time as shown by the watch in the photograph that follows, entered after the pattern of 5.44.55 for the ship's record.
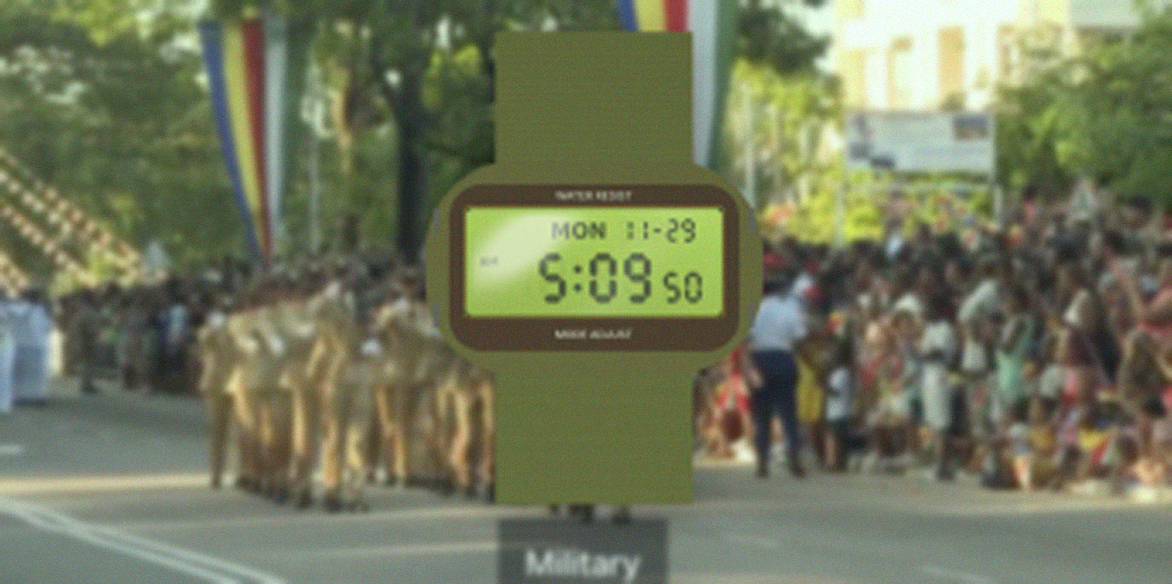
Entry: 5.09.50
